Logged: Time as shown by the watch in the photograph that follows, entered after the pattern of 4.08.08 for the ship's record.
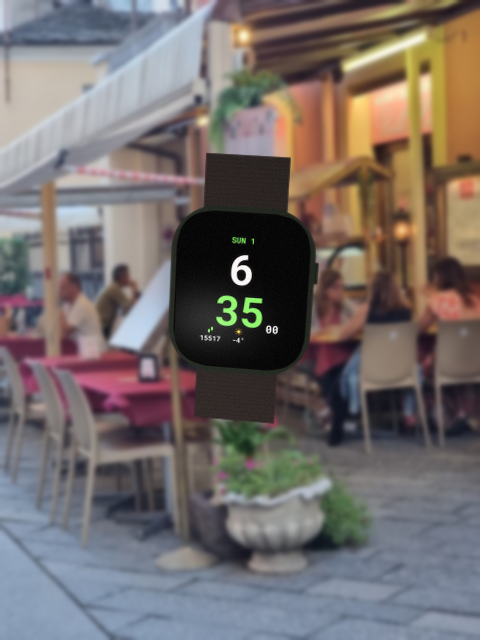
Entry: 6.35.00
